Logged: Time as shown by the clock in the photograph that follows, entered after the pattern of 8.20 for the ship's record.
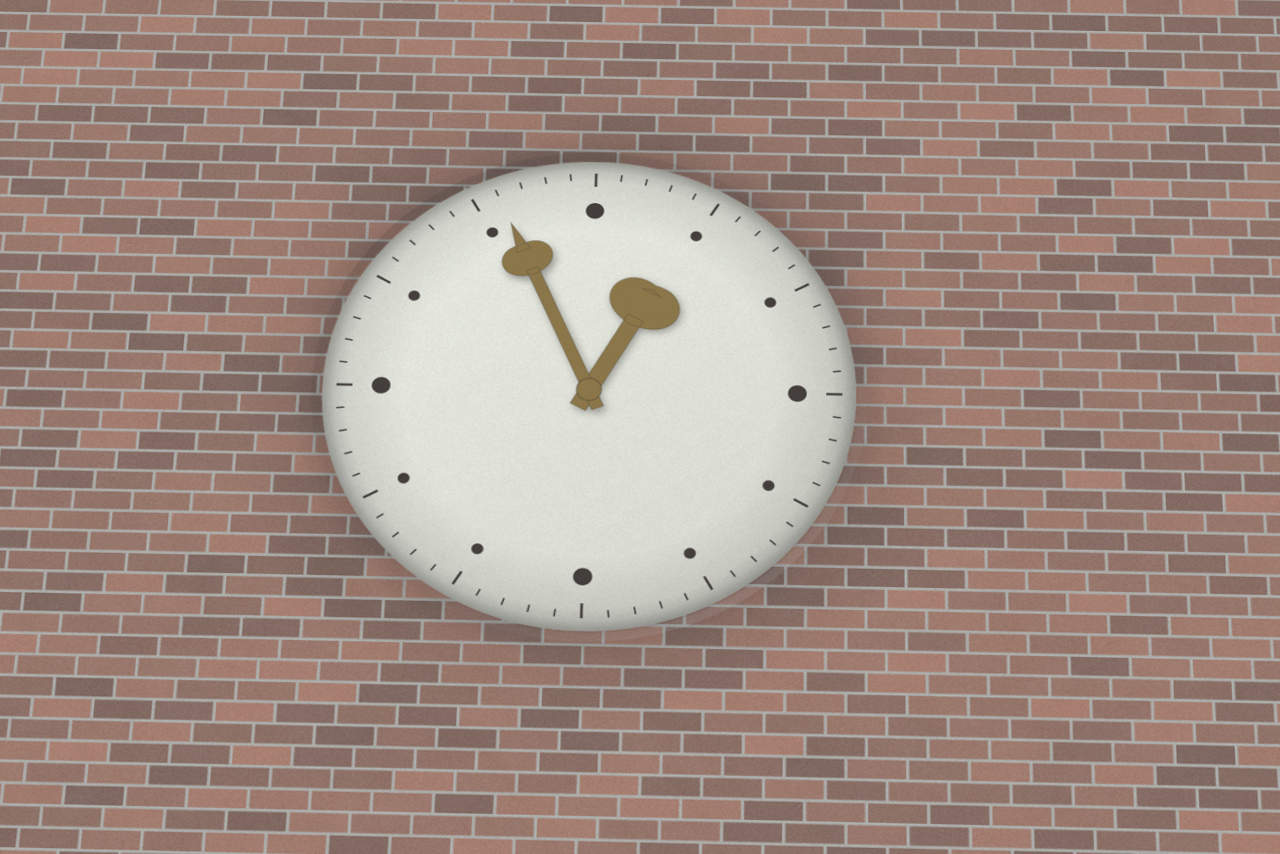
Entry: 12.56
